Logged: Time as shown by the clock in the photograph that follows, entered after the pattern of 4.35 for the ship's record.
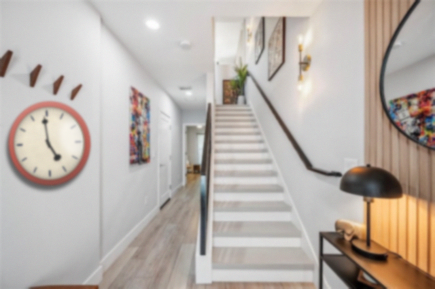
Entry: 4.59
